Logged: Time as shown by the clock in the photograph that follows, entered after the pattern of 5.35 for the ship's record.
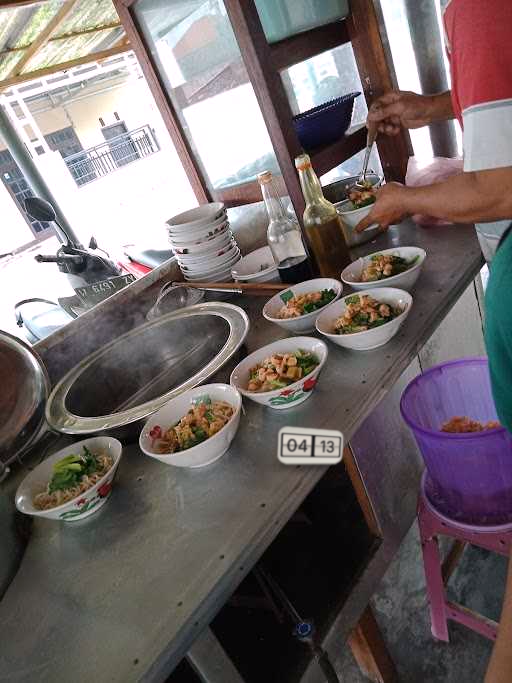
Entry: 4.13
